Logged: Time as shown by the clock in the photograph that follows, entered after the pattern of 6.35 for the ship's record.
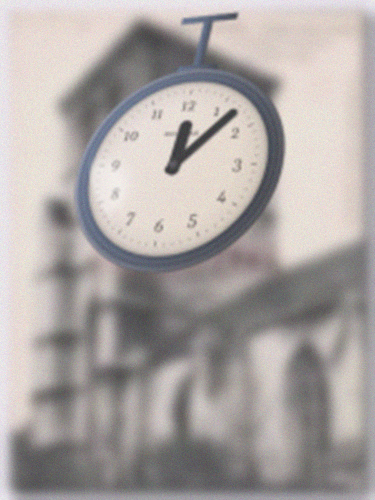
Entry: 12.07
